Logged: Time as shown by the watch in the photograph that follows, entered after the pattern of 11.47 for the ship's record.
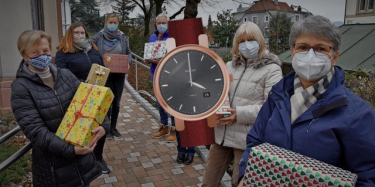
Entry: 4.00
